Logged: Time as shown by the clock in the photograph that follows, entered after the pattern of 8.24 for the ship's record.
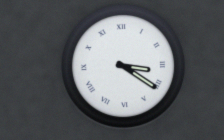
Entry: 3.21
